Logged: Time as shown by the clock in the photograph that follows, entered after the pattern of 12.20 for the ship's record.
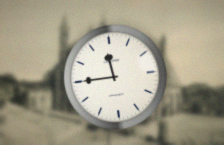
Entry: 11.45
